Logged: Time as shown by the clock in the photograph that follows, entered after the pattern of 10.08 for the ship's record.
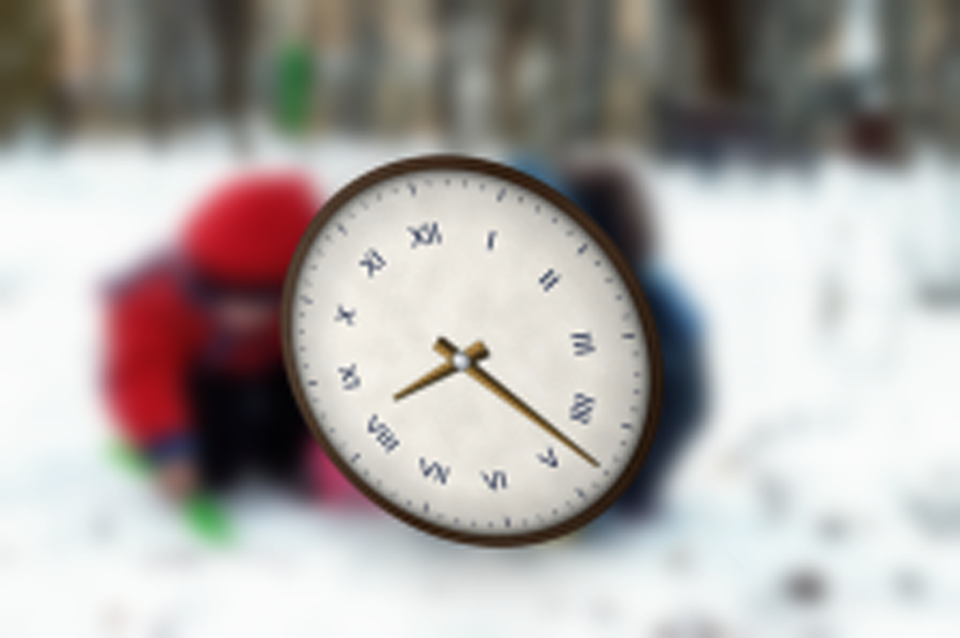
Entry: 8.23
